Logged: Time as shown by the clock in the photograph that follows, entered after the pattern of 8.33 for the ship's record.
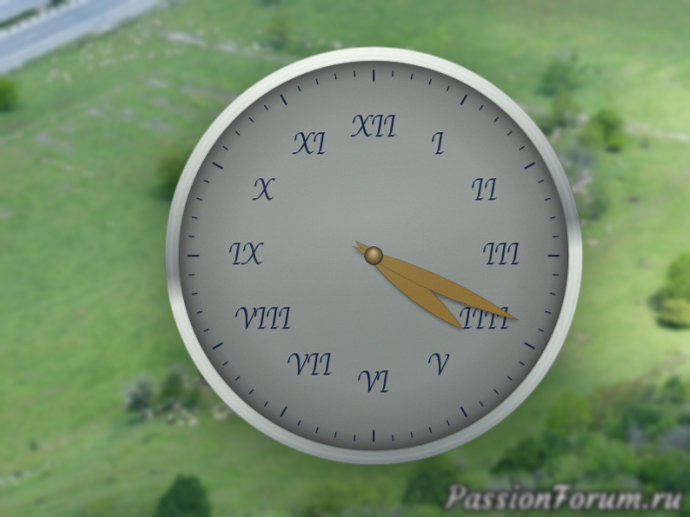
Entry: 4.19
